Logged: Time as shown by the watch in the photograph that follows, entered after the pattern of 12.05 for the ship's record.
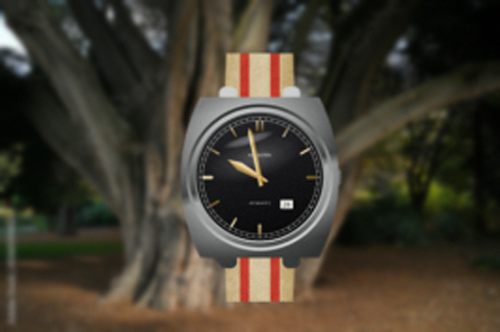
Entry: 9.58
